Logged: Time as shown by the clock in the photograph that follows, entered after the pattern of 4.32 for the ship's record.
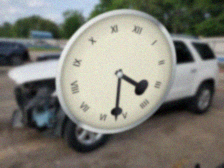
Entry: 3.27
